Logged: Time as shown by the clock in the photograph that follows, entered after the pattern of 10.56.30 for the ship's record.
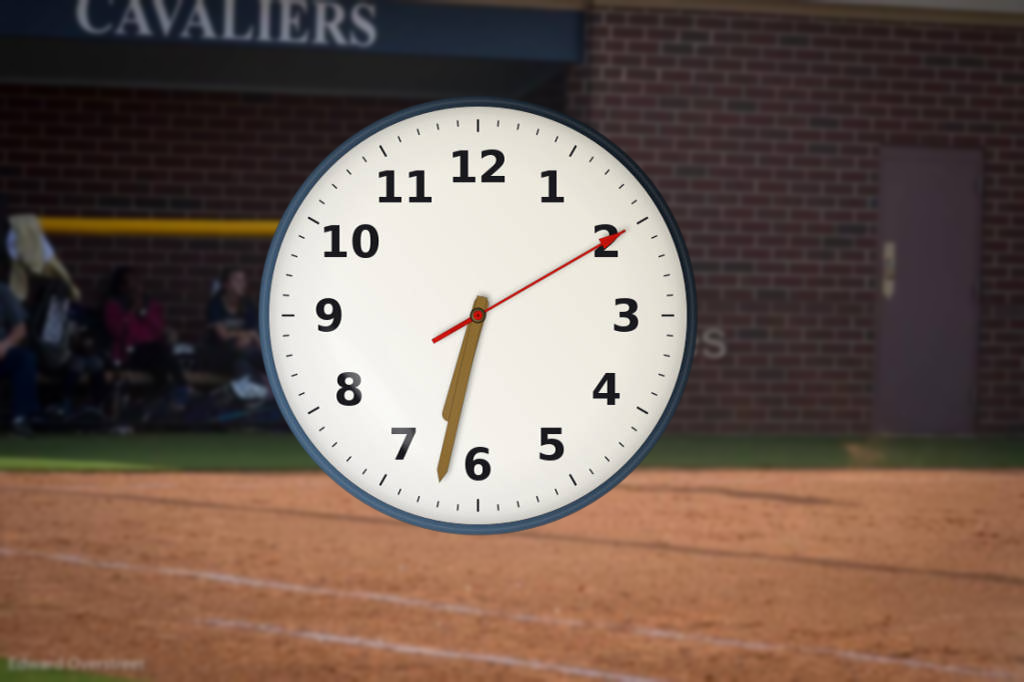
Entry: 6.32.10
